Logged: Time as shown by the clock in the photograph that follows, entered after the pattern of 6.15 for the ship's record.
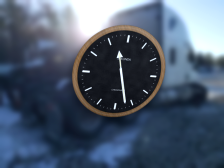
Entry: 11.27
